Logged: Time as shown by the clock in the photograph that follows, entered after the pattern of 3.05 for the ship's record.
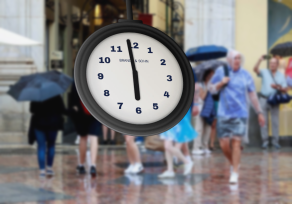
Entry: 5.59
